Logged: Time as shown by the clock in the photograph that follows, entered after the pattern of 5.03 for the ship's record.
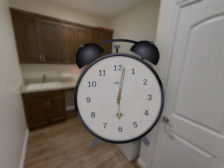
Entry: 6.02
